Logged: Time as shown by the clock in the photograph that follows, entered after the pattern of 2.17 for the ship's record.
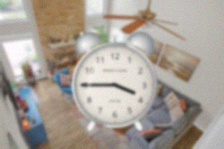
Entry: 3.45
